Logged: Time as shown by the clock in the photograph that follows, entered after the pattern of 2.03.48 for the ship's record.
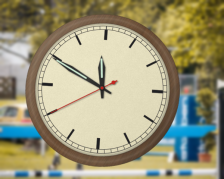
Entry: 11.49.40
